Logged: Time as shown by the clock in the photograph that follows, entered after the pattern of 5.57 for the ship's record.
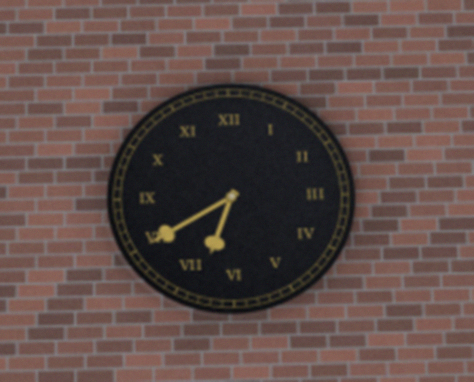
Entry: 6.40
